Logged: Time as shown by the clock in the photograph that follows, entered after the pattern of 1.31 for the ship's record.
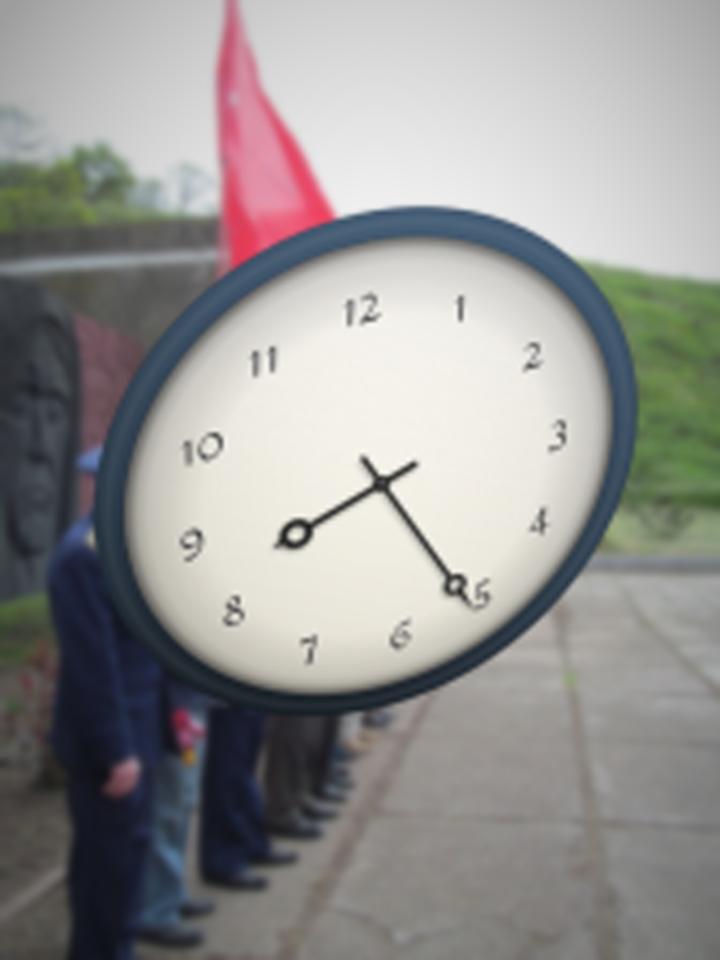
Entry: 8.26
